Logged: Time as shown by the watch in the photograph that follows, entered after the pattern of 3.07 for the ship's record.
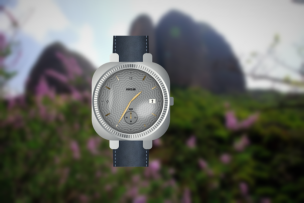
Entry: 1.35
